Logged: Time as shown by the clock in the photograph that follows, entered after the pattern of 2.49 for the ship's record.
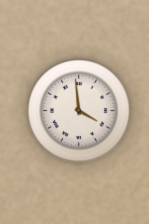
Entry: 3.59
